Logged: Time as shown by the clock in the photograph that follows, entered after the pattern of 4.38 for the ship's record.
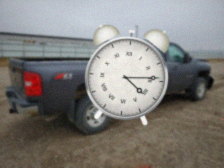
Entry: 4.14
